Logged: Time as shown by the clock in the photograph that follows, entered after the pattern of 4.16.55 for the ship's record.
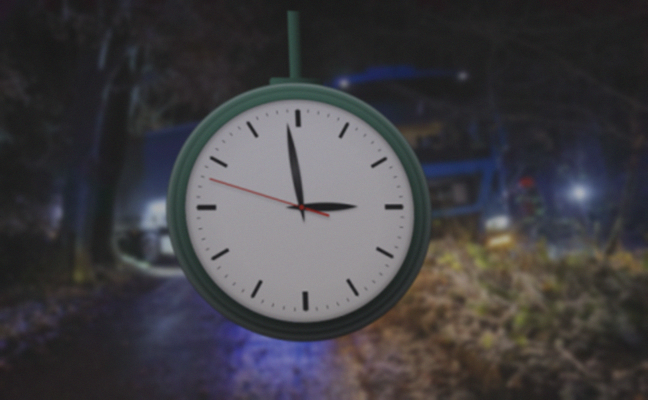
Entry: 2.58.48
